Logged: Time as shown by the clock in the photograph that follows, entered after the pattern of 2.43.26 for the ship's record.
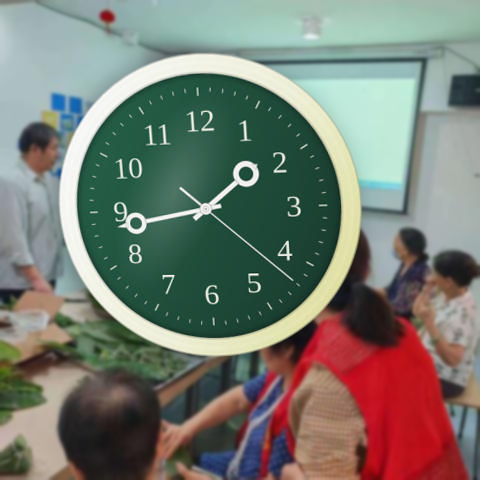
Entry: 1.43.22
